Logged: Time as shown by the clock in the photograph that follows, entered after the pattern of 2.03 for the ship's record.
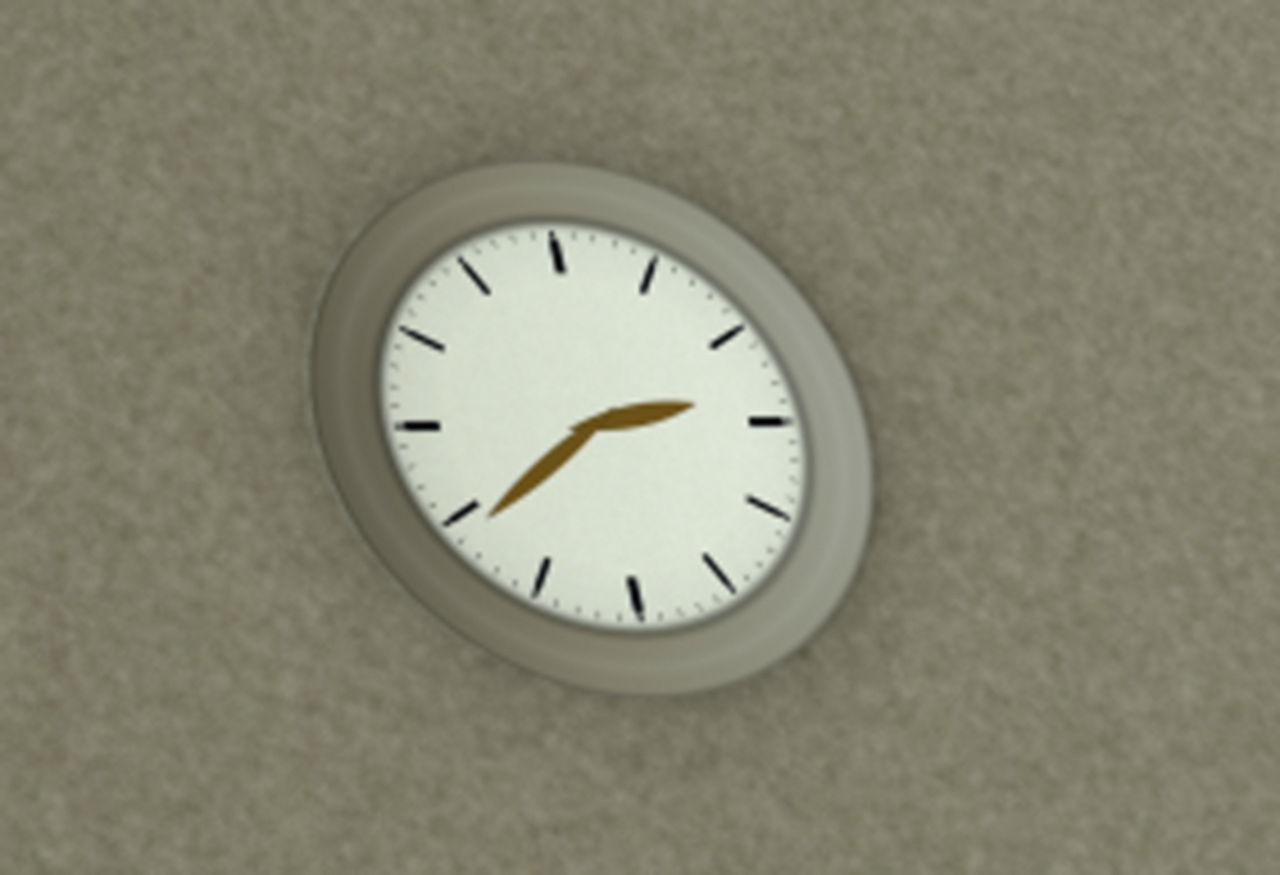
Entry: 2.39
